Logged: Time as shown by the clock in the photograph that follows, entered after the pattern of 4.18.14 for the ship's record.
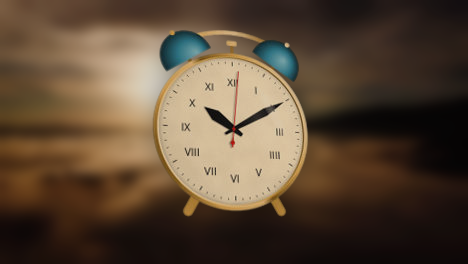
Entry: 10.10.01
